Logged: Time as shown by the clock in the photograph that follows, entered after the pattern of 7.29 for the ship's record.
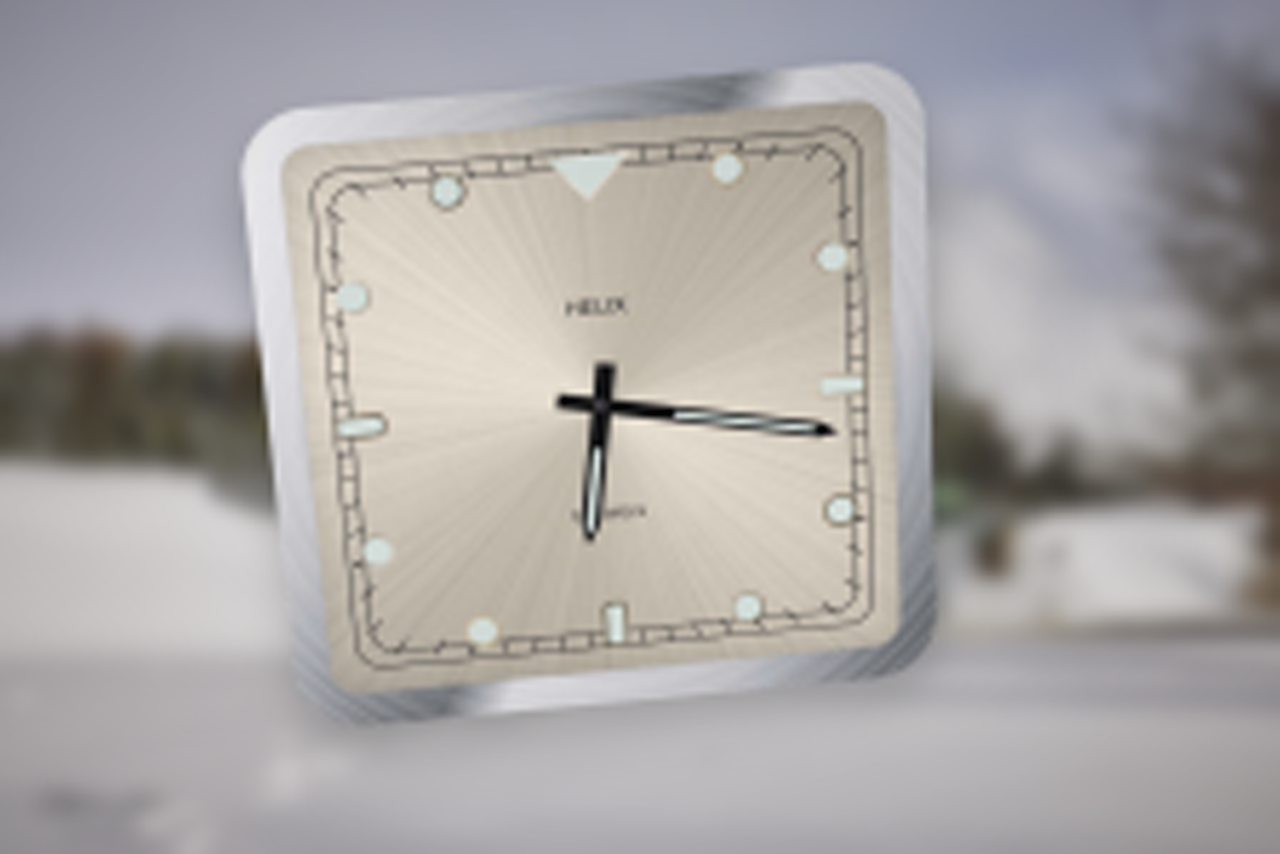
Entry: 6.17
